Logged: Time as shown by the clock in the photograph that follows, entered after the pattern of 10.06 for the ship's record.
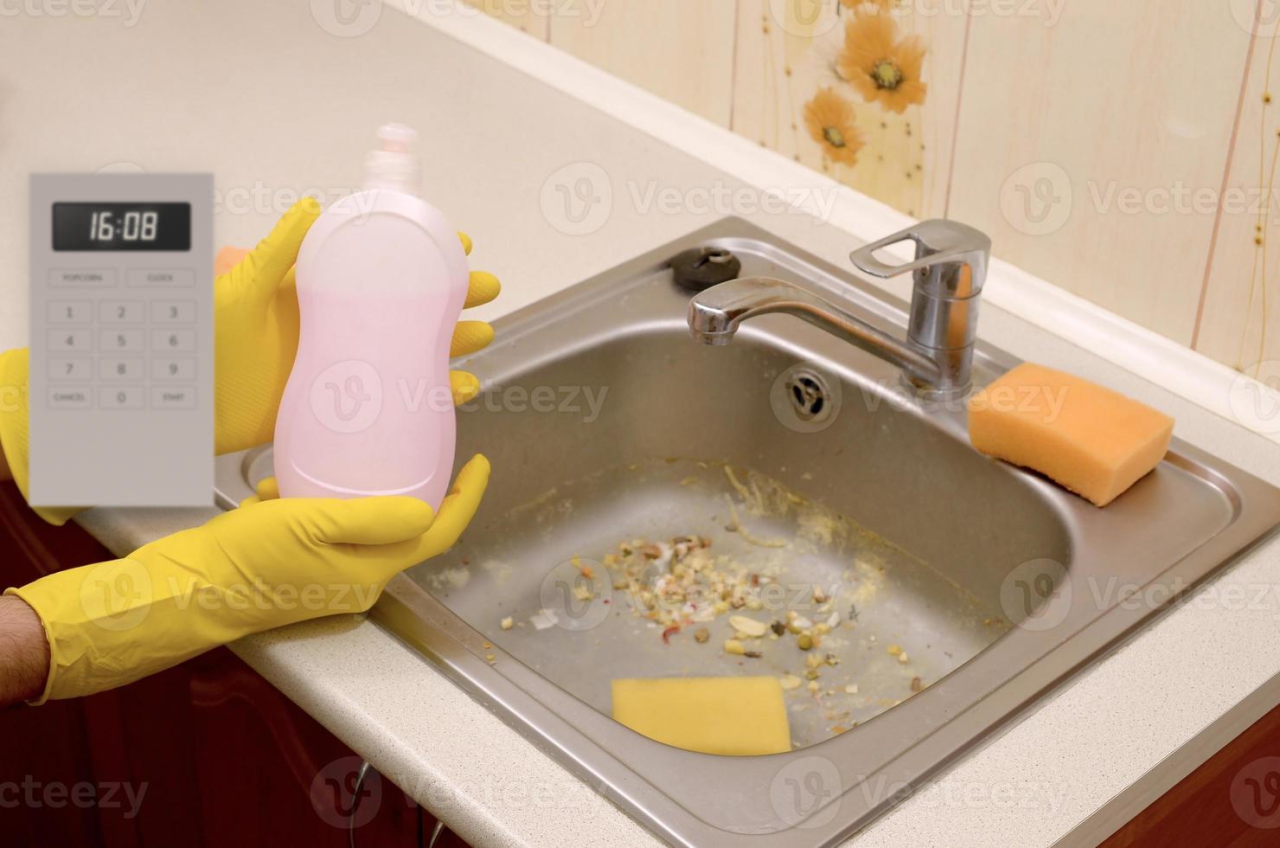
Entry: 16.08
